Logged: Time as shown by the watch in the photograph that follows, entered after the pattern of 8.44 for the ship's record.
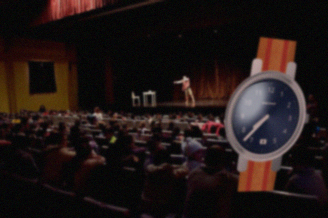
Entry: 7.37
